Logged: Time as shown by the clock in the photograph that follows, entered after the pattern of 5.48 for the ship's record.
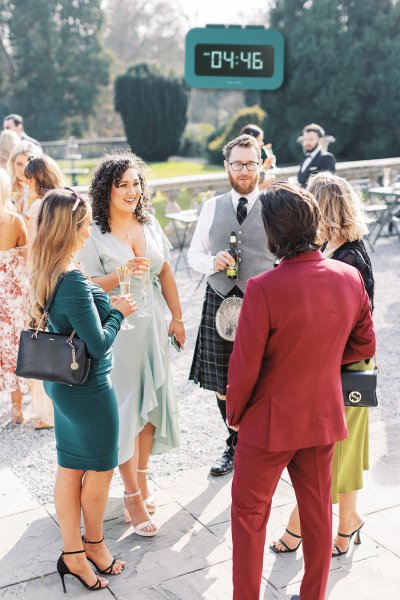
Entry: 4.46
